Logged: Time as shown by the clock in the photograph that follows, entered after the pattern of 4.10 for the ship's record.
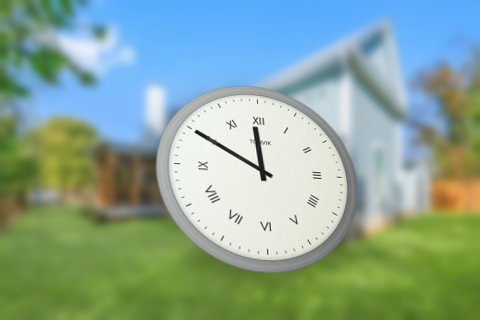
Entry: 11.50
